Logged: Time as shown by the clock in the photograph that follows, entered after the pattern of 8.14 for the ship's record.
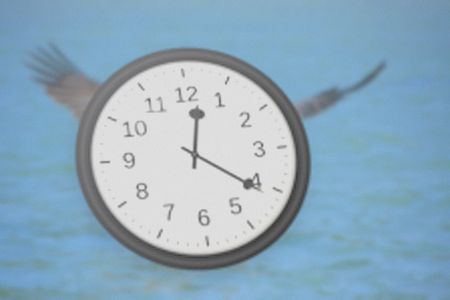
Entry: 12.21
